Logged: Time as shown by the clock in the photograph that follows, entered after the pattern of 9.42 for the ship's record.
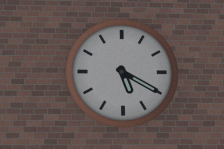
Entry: 5.20
